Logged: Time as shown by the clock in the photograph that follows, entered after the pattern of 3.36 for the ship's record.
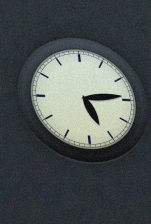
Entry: 5.14
